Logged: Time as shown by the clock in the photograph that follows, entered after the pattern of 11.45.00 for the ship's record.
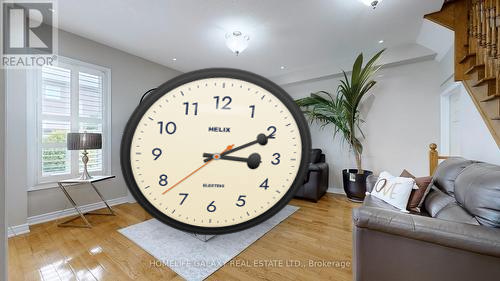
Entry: 3.10.38
